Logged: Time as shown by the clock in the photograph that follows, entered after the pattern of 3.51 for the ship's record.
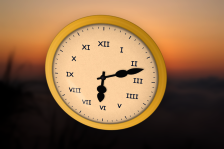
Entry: 6.12
